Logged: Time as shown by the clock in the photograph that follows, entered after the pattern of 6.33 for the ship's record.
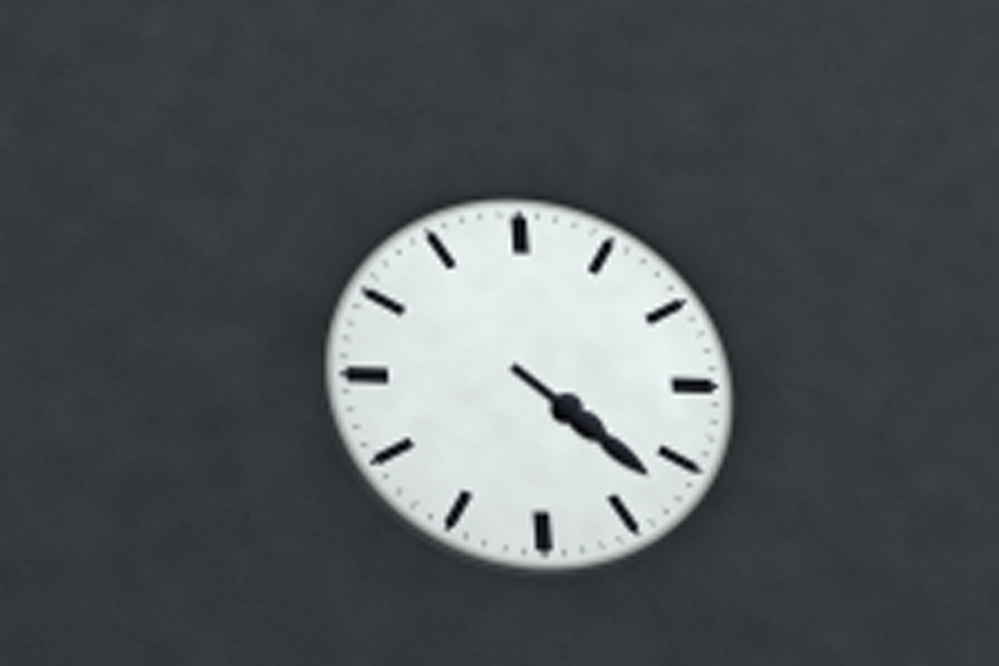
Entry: 4.22
